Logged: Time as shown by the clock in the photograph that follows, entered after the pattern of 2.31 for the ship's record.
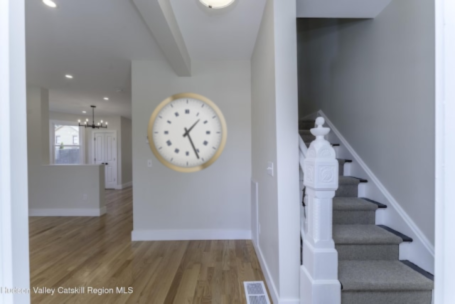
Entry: 1.26
